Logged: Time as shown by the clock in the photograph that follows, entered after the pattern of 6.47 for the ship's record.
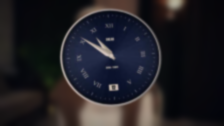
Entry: 10.51
